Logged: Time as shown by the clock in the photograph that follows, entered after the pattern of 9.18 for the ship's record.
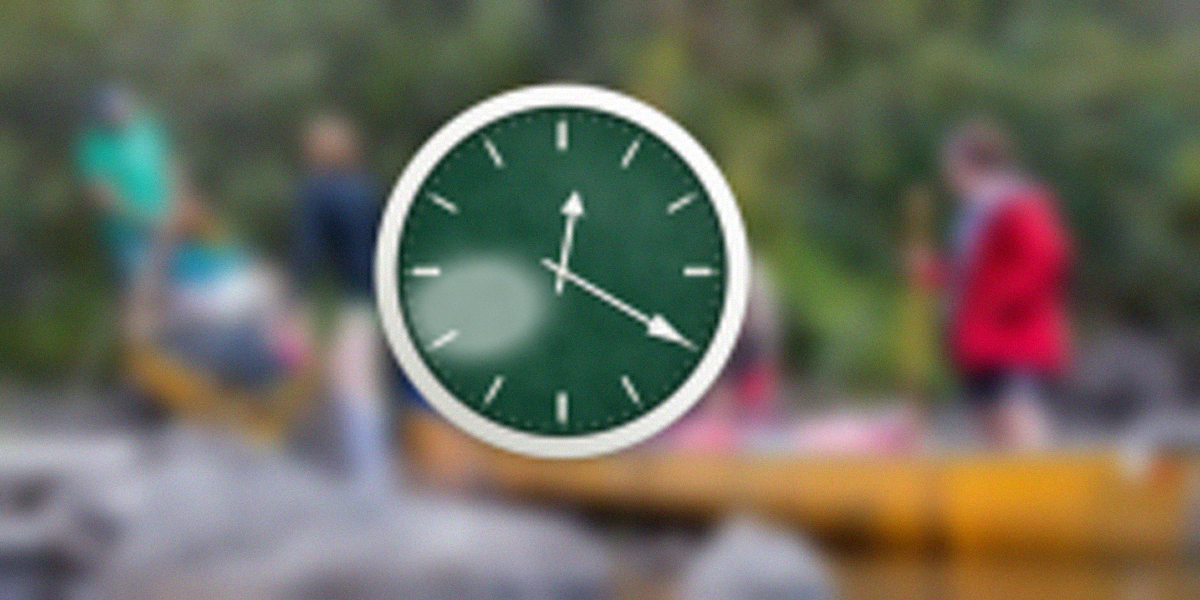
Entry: 12.20
